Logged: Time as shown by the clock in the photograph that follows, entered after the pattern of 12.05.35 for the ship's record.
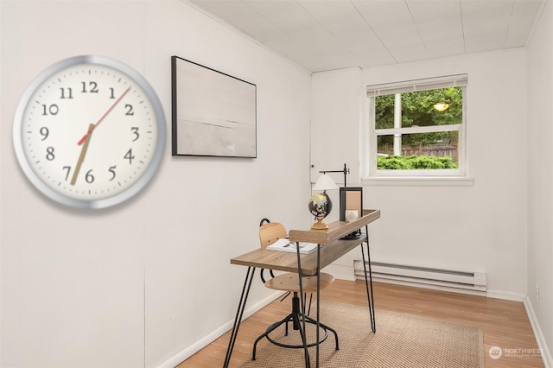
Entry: 6.33.07
